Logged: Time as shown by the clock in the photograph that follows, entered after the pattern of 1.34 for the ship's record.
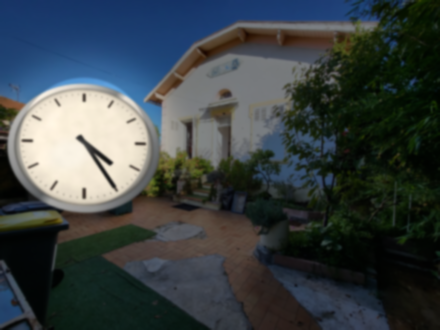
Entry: 4.25
